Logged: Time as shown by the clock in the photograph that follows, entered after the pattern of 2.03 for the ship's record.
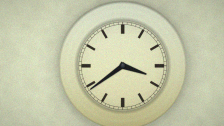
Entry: 3.39
